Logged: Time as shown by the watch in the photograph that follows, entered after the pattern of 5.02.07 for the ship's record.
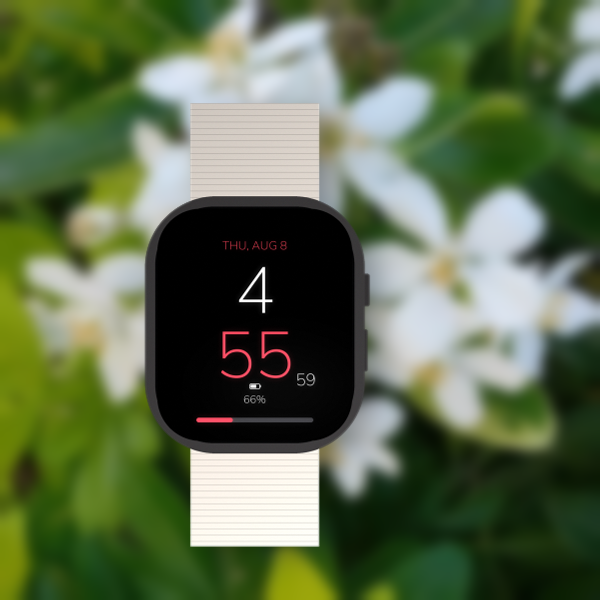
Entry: 4.55.59
